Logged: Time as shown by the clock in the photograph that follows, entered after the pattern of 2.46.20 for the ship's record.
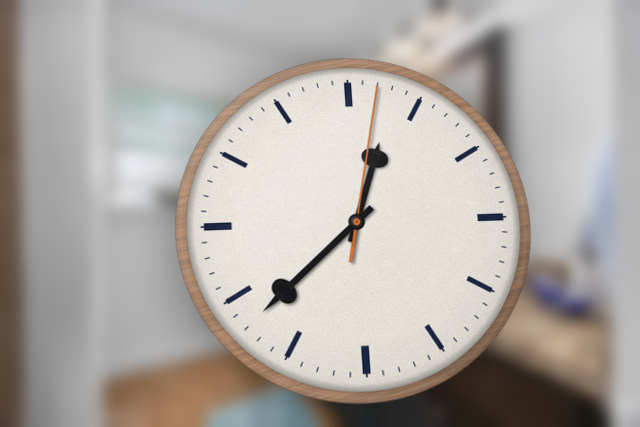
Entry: 12.38.02
